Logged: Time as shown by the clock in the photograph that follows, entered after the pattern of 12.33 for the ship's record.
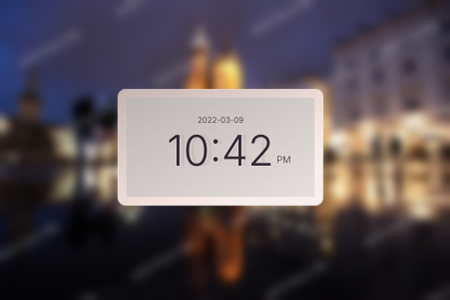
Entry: 10.42
